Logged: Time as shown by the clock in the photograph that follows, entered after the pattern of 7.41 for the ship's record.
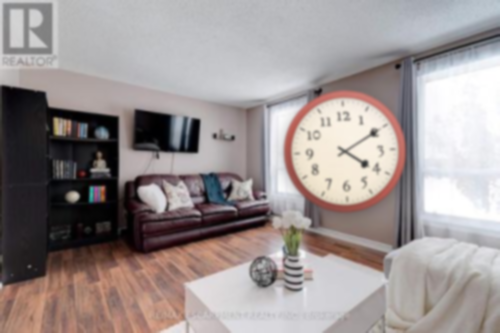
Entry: 4.10
